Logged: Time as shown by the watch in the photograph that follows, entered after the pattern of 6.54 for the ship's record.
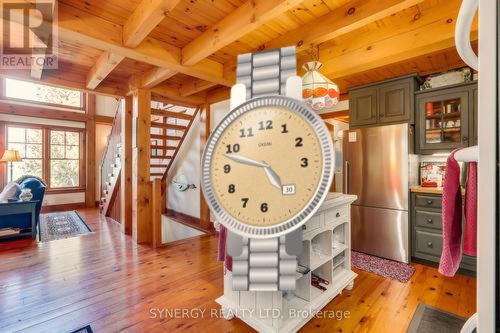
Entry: 4.48
